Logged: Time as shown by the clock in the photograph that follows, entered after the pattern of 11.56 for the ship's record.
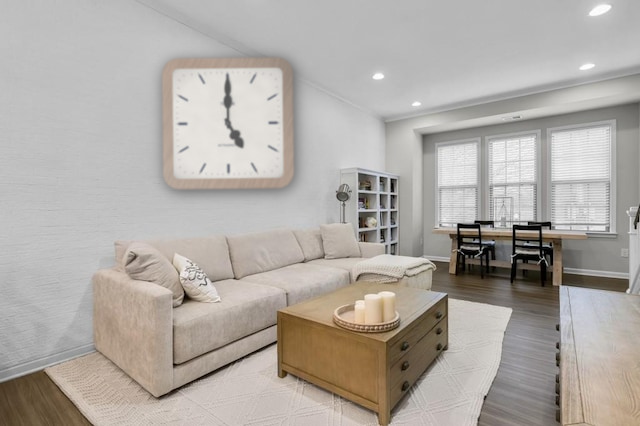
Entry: 5.00
